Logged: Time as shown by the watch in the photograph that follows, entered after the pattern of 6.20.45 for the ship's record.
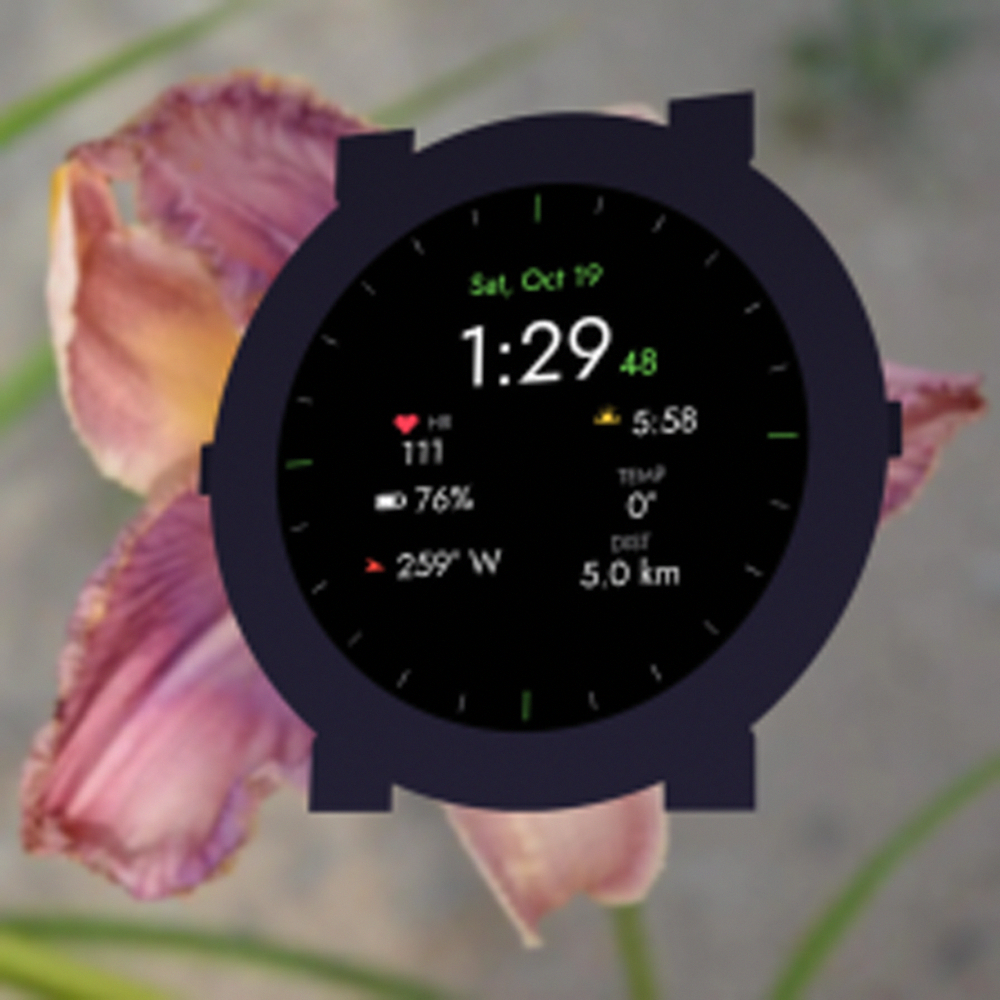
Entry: 1.29.48
